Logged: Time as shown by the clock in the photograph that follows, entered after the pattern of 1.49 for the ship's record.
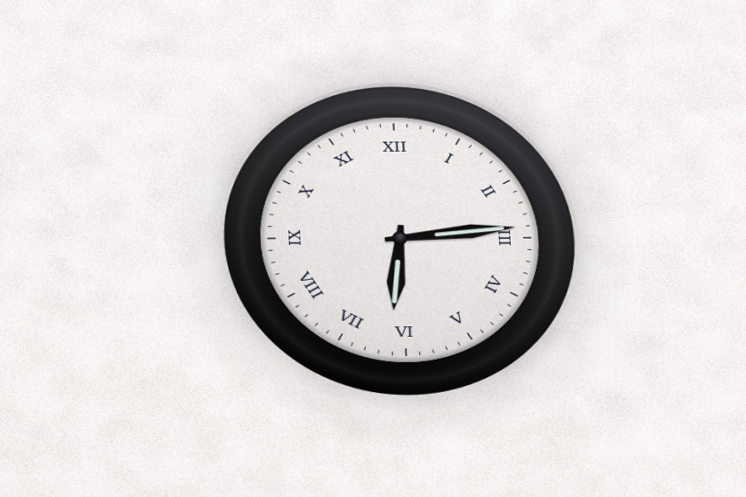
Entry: 6.14
